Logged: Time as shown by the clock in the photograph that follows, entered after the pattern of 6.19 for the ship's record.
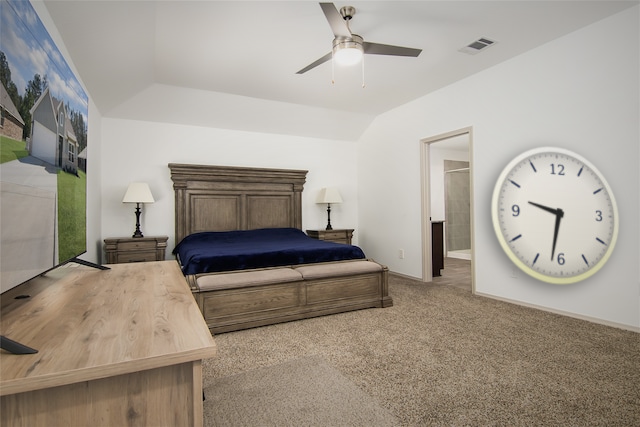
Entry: 9.32
